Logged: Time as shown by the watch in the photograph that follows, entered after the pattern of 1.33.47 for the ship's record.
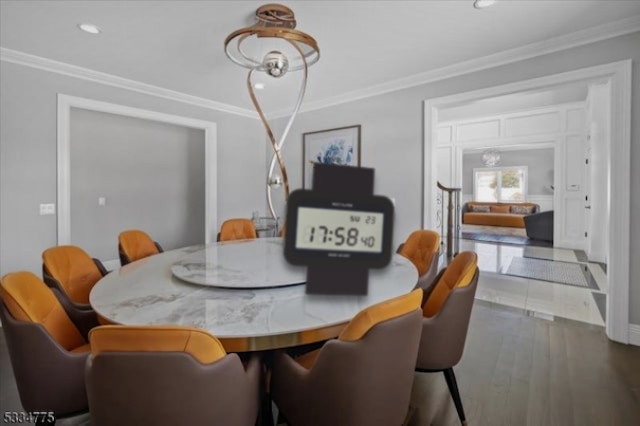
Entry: 17.58.40
